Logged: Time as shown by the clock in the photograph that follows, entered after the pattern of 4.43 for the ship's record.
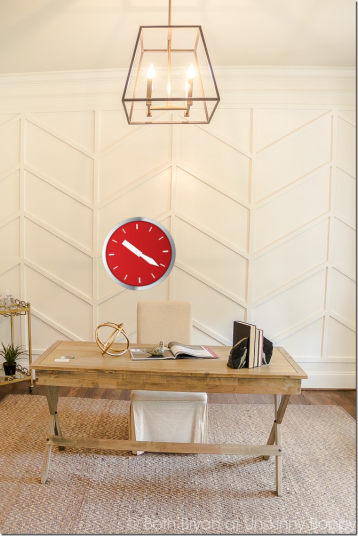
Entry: 10.21
